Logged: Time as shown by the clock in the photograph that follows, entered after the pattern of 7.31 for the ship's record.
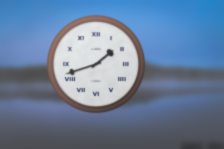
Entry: 1.42
